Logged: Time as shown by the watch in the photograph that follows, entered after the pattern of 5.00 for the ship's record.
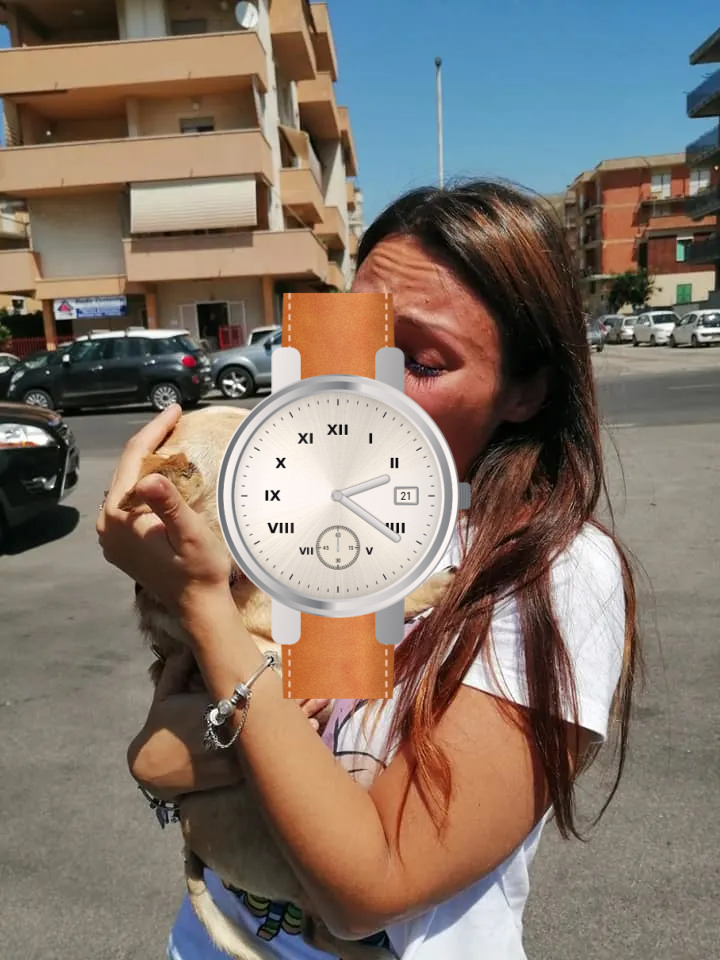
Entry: 2.21
